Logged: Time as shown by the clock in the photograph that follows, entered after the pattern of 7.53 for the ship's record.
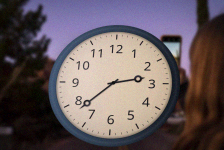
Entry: 2.38
